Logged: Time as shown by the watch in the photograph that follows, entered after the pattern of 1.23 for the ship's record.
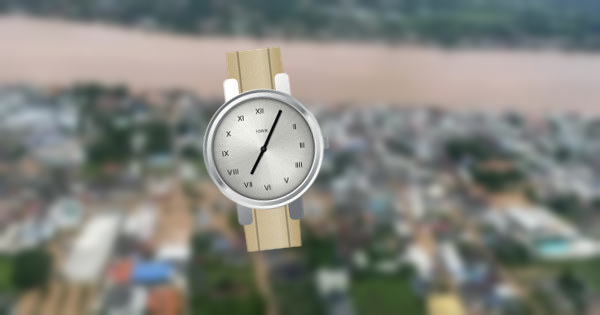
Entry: 7.05
